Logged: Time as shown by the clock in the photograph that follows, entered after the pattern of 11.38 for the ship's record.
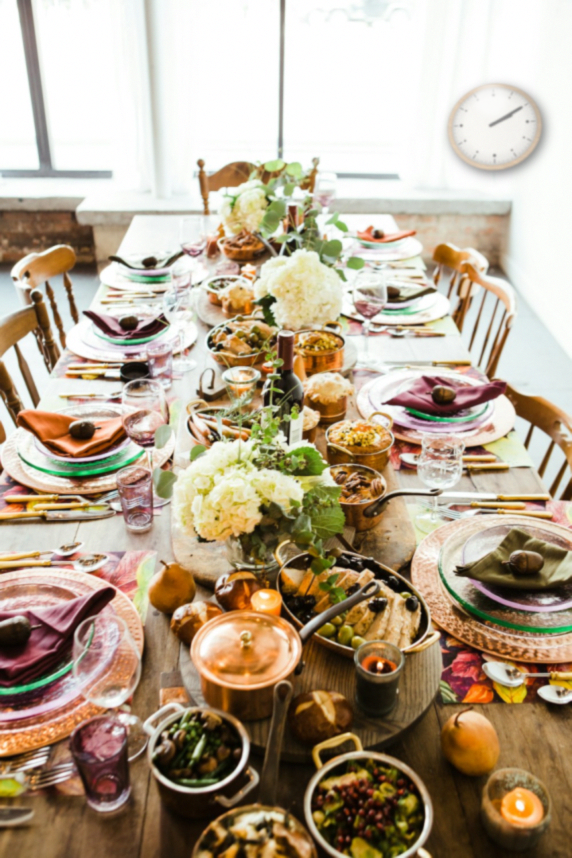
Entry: 2.10
